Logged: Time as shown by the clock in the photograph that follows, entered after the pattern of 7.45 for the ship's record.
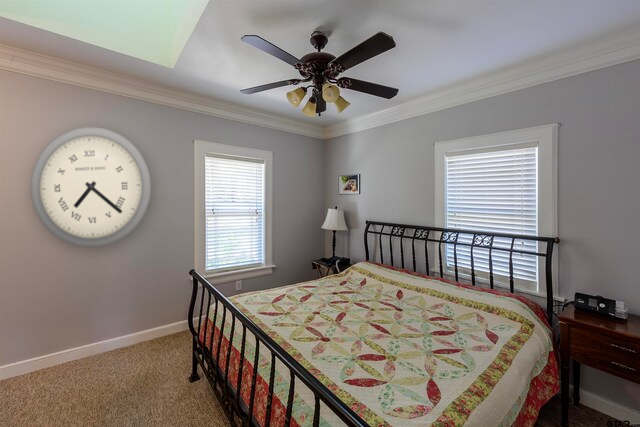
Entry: 7.22
